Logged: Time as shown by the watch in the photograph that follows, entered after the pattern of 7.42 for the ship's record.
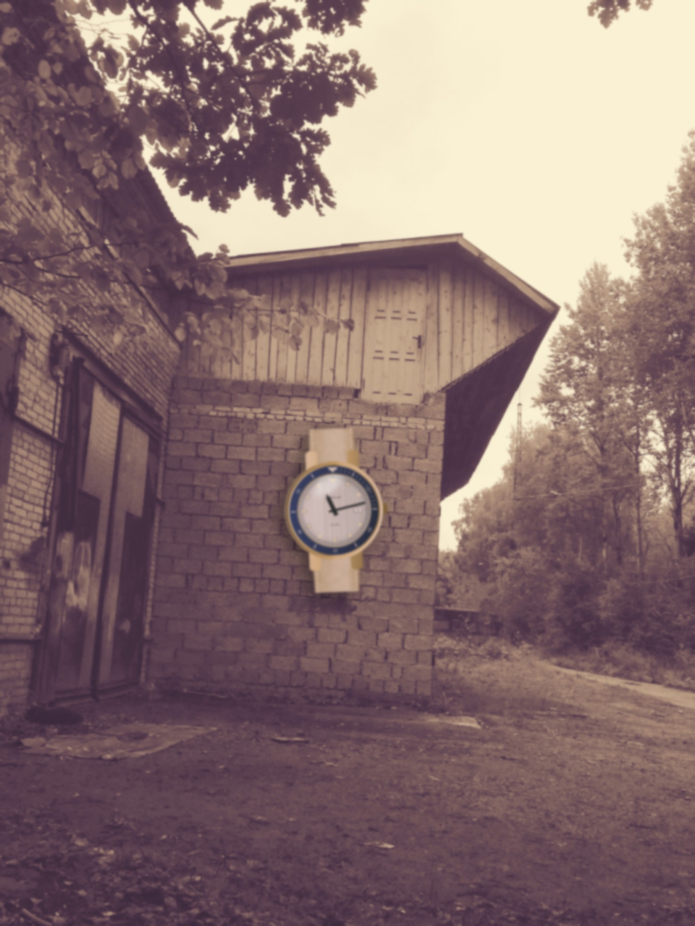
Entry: 11.13
